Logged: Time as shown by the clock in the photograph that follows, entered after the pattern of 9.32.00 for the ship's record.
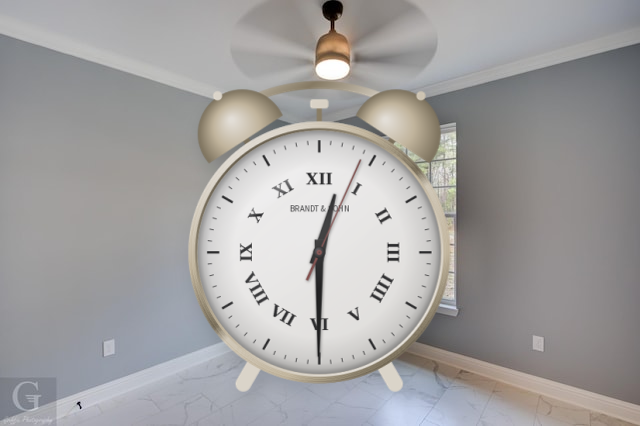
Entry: 12.30.04
